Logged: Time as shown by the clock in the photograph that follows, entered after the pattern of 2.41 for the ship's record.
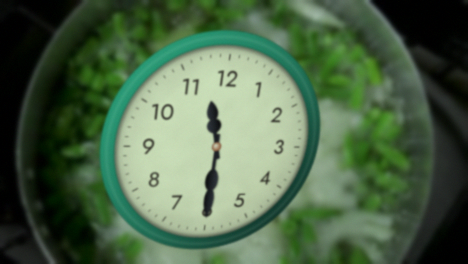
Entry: 11.30
